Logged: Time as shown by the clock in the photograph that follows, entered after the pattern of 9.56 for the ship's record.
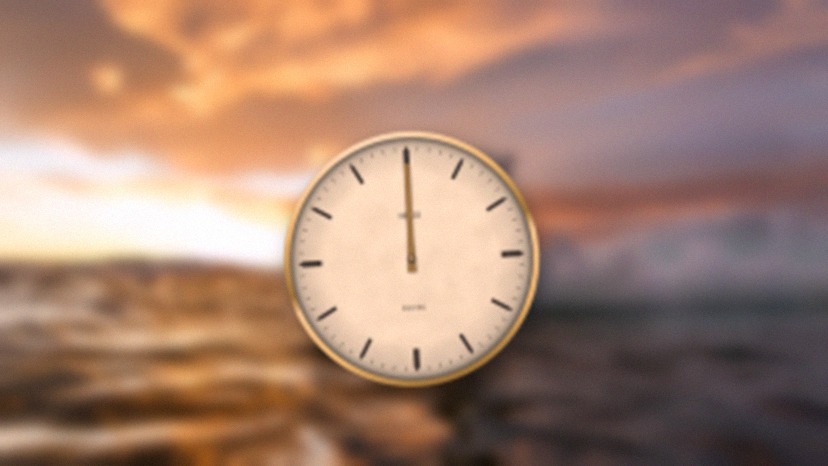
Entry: 12.00
